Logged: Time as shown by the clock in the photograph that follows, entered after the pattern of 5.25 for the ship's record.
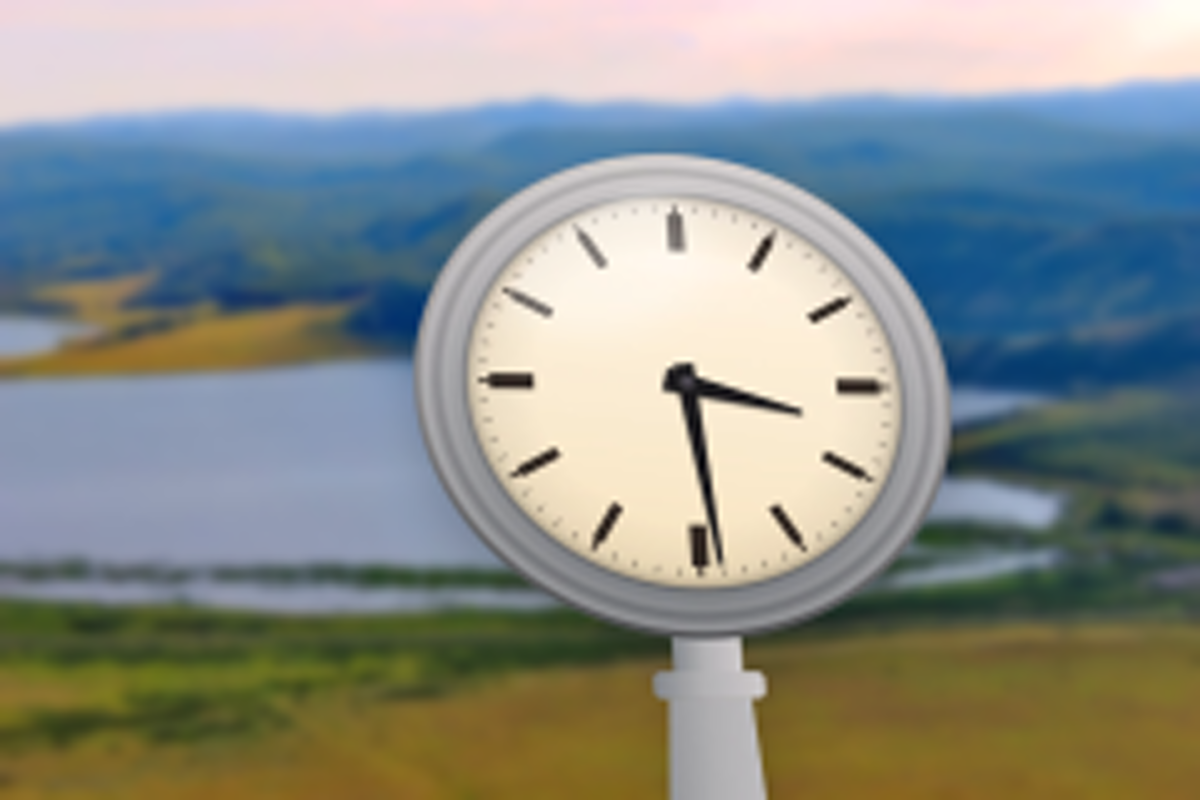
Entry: 3.29
